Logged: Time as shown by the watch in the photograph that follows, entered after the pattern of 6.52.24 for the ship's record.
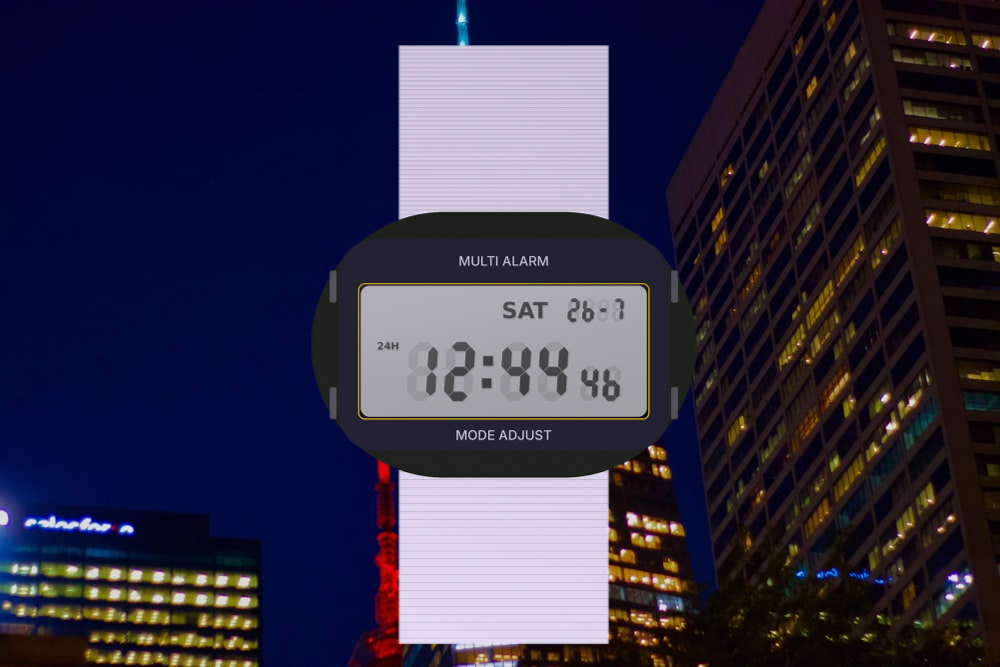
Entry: 12.44.46
